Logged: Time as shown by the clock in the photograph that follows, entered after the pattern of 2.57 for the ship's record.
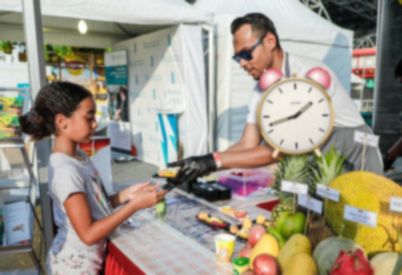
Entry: 1.42
